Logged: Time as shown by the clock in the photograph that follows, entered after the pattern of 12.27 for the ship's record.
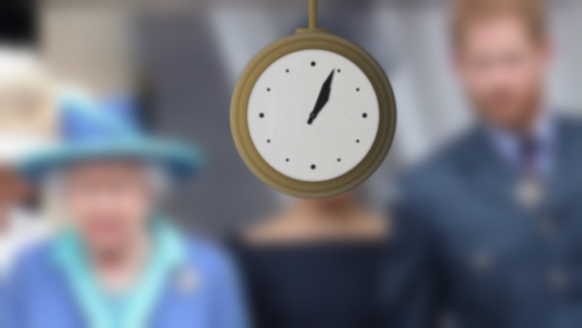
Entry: 1.04
